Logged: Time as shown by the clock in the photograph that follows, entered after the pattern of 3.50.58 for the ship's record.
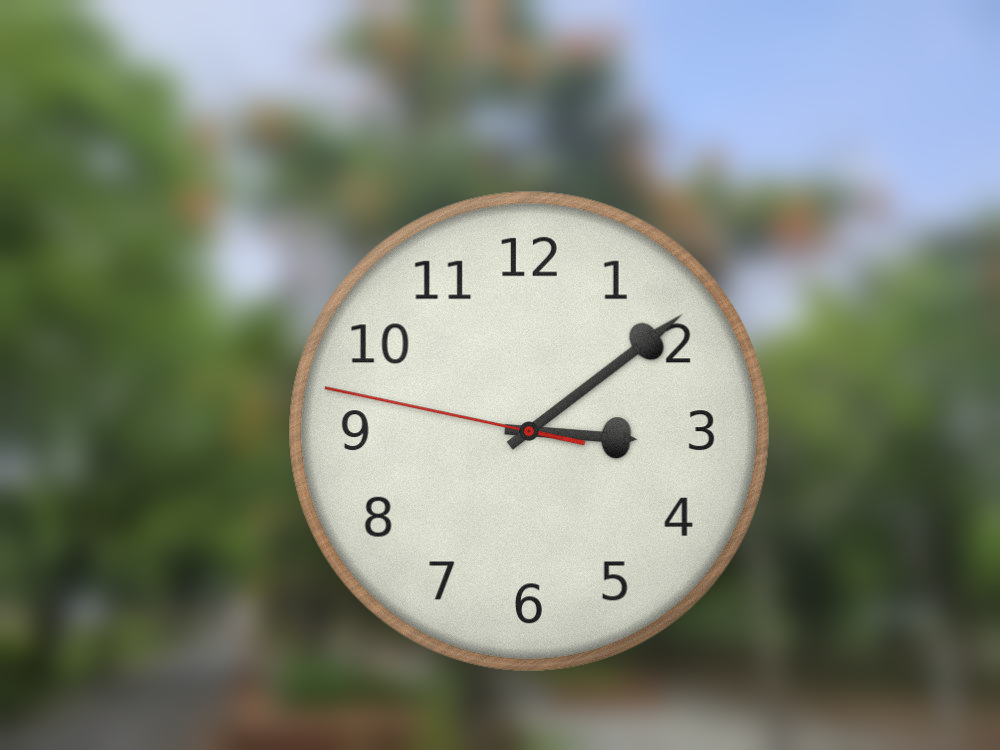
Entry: 3.08.47
